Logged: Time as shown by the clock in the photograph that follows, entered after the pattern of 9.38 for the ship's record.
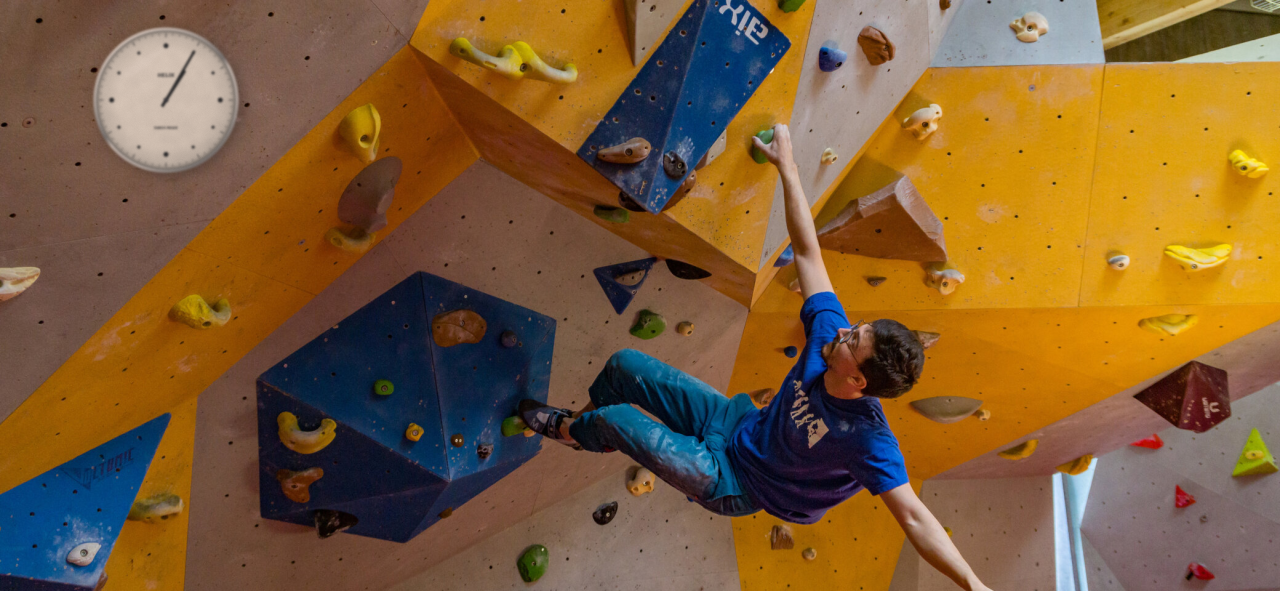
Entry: 1.05
